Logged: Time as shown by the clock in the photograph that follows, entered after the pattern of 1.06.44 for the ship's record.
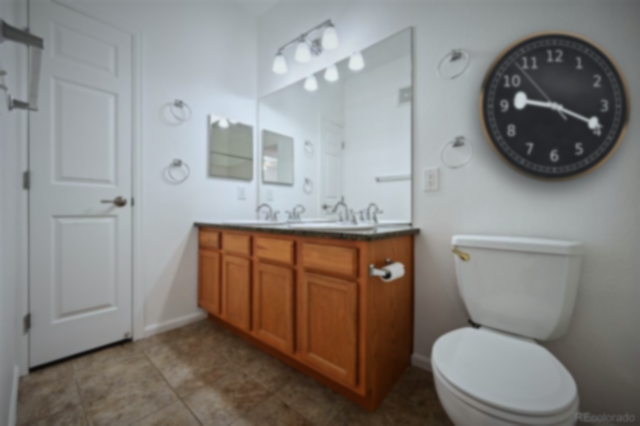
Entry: 9.18.53
